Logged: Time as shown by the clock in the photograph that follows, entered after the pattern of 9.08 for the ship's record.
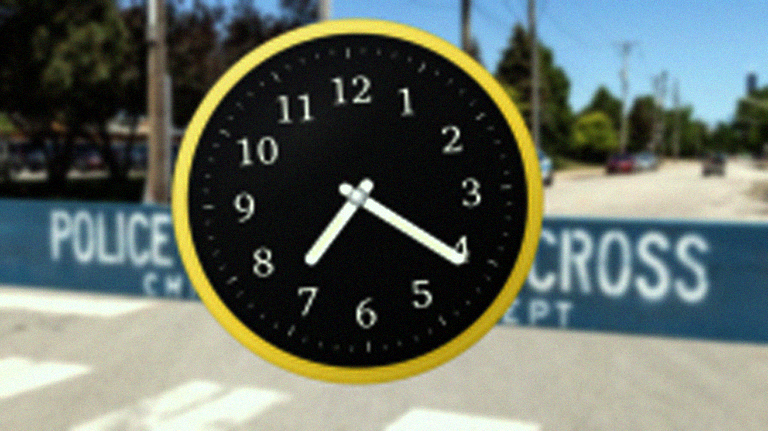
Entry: 7.21
